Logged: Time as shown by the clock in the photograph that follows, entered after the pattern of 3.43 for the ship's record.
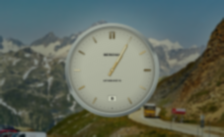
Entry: 1.05
